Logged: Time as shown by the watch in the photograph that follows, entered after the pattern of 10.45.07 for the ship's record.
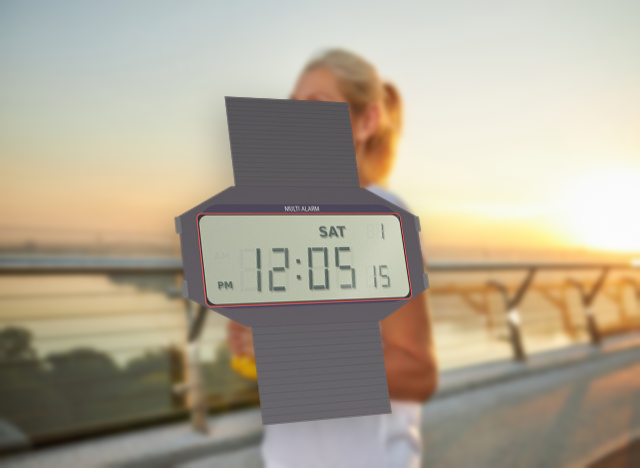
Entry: 12.05.15
